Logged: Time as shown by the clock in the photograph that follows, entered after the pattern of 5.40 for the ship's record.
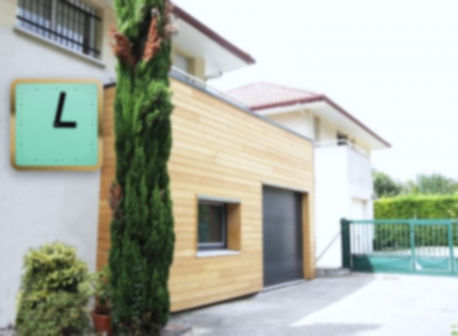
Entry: 3.02
